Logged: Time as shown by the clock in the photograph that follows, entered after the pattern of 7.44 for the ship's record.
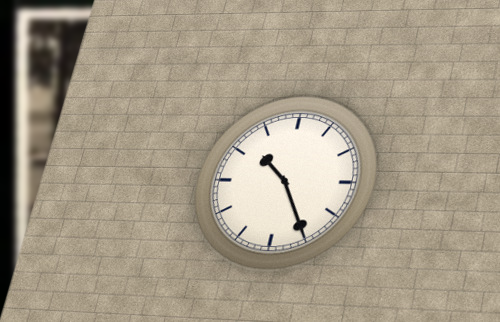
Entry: 10.25
